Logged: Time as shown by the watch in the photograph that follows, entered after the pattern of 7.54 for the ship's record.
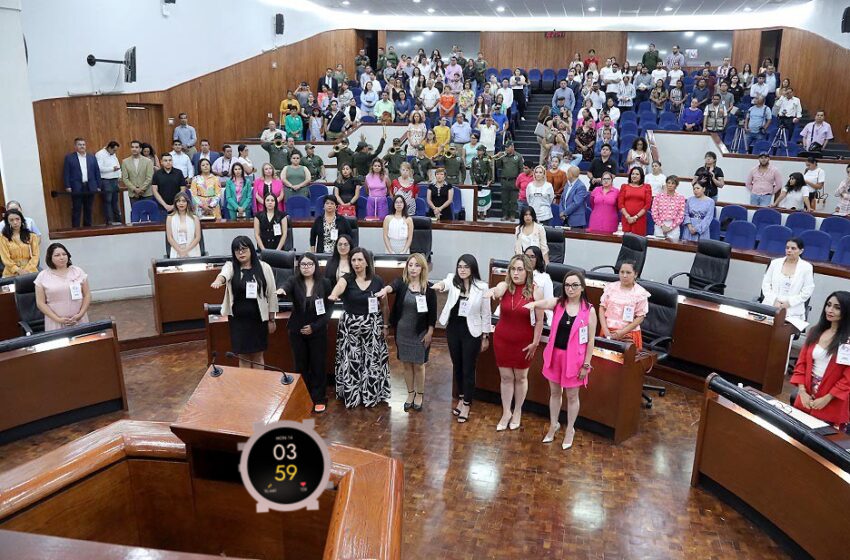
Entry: 3.59
